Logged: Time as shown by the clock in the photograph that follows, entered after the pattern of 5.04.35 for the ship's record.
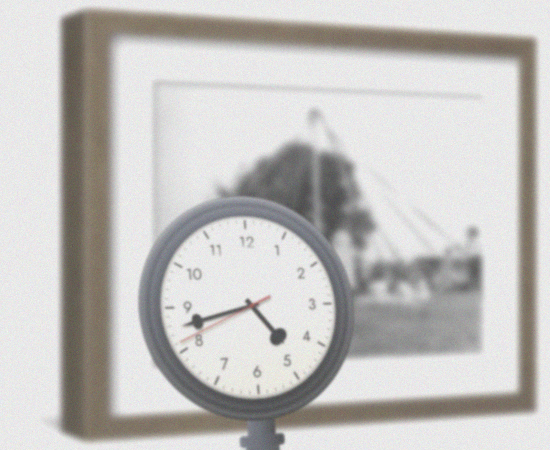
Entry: 4.42.41
